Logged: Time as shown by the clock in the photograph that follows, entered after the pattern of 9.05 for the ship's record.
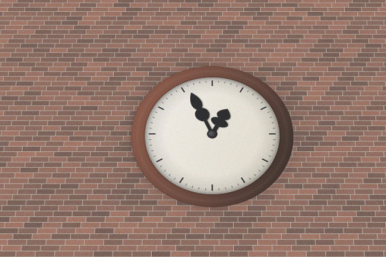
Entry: 12.56
